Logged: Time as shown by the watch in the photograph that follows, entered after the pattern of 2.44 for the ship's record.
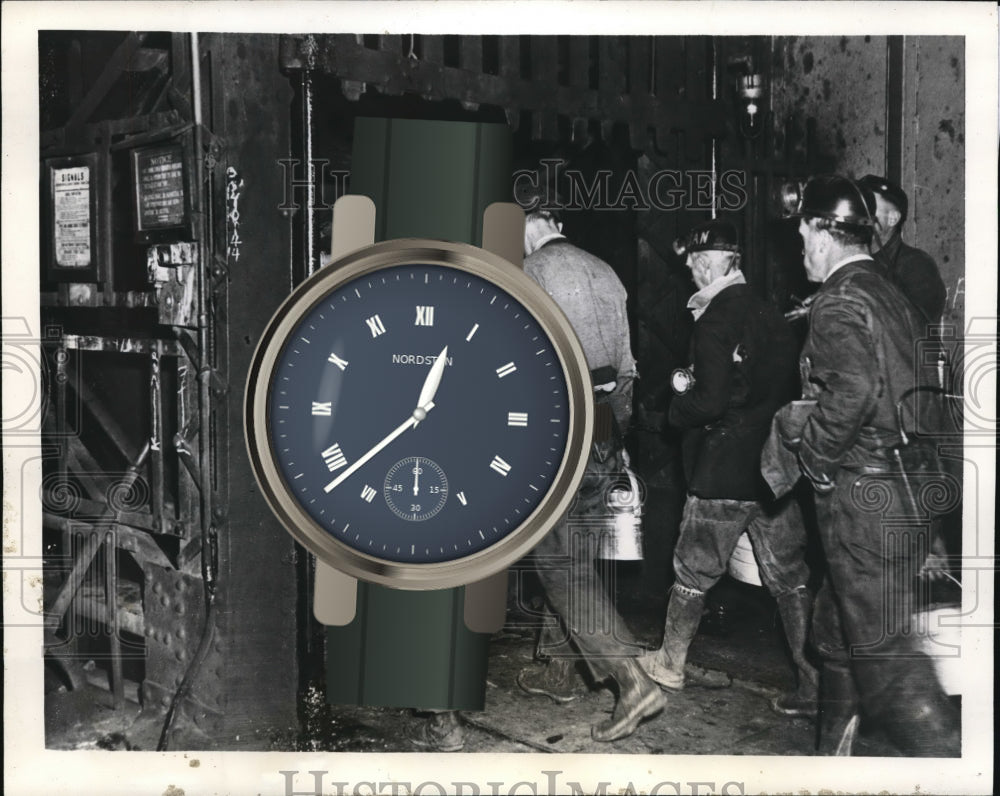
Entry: 12.38
